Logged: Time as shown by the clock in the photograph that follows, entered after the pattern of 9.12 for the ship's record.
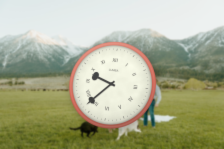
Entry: 9.37
